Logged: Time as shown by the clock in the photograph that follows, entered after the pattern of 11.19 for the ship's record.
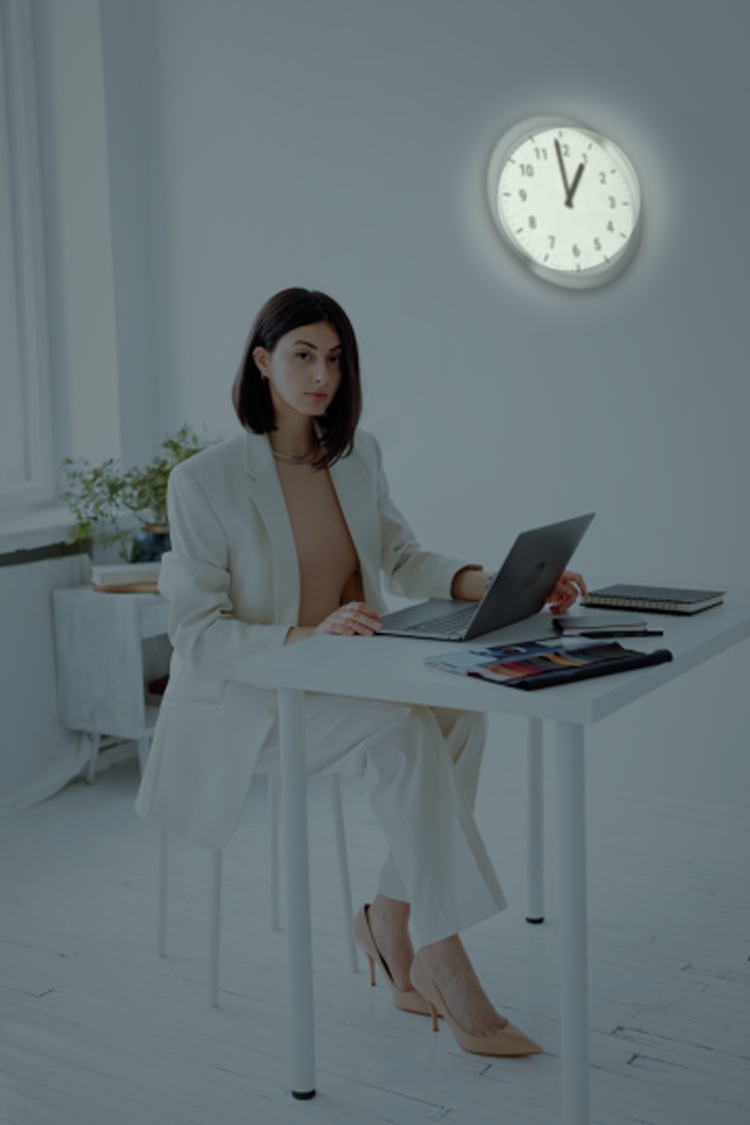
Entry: 12.59
